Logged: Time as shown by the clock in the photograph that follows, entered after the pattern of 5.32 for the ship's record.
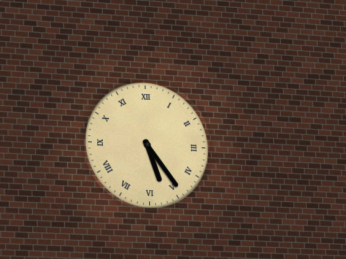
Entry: 5.24
